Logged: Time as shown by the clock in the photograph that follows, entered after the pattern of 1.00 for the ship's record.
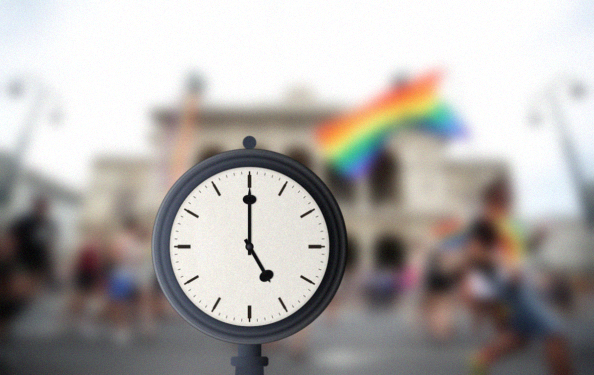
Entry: 5.00
